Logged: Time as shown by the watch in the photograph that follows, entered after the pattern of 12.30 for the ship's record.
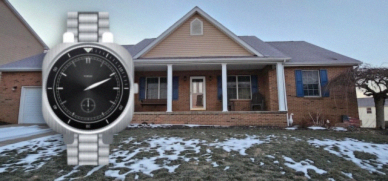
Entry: 2.11
